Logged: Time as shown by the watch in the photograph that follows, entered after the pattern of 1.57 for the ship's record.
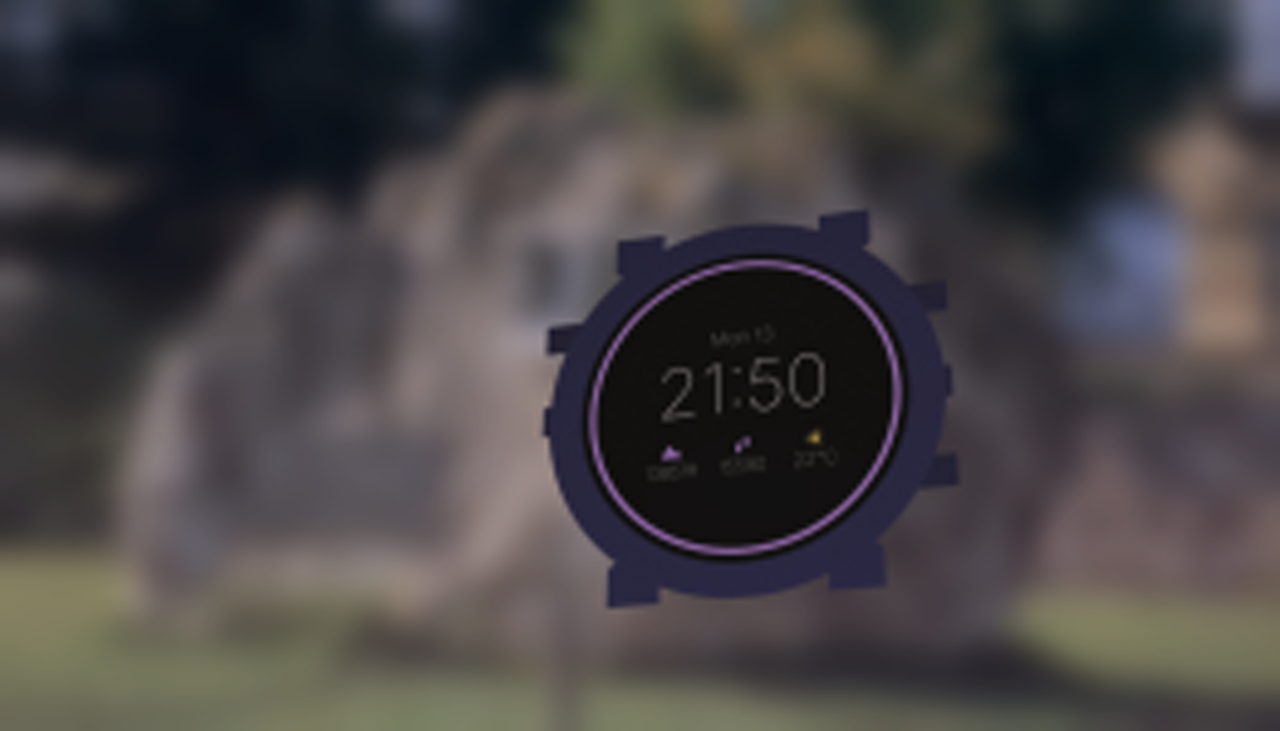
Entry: 21.50
